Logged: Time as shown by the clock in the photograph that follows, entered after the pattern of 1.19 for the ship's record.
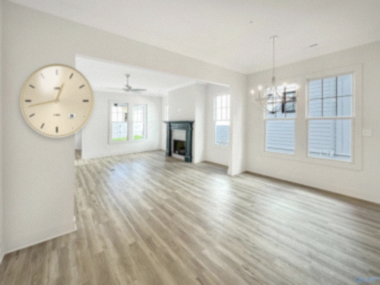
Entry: 12.43
